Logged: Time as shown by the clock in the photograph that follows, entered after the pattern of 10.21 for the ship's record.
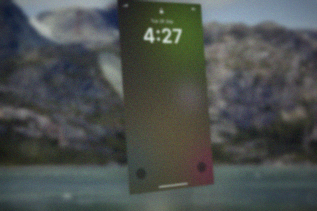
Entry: 4.27
